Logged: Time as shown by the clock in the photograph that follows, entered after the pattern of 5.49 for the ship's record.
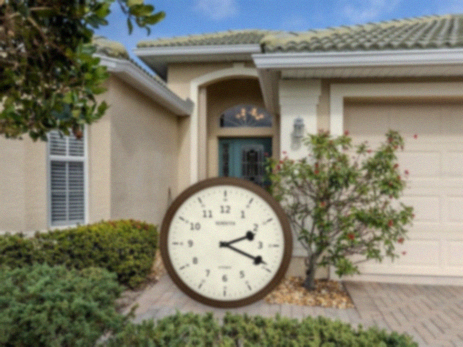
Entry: 2.19
